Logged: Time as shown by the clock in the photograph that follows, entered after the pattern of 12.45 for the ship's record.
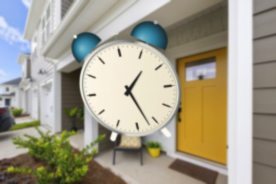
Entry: 1.27
